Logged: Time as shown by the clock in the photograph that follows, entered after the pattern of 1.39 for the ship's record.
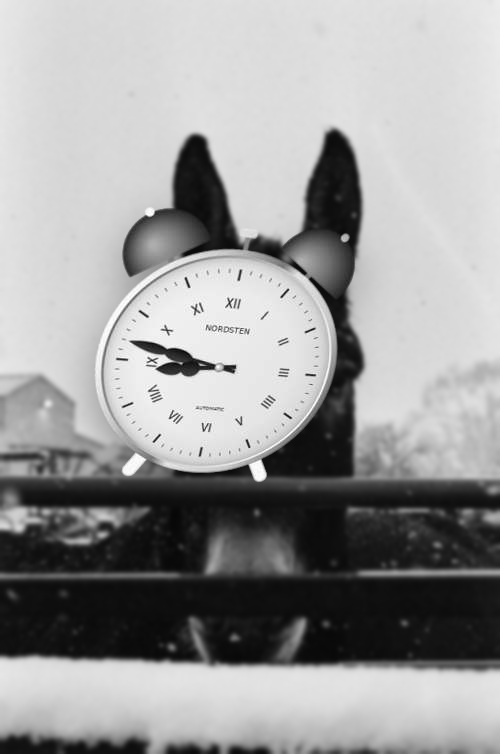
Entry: 8.47
